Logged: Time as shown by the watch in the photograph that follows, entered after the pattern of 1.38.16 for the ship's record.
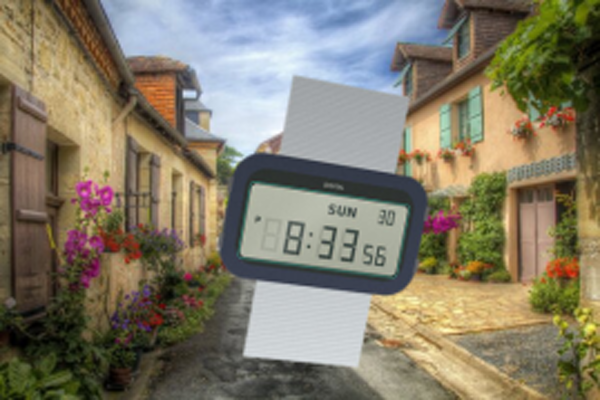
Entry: 8.33.56
